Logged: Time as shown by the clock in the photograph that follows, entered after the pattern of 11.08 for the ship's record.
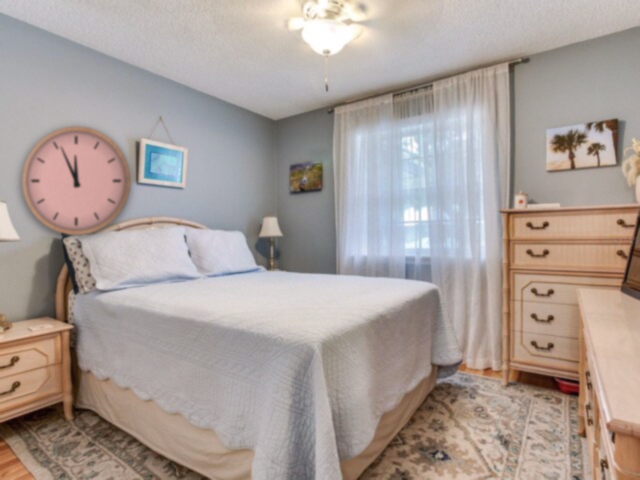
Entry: 11.56
